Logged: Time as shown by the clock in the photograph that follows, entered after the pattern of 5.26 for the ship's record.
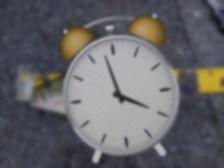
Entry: 3.58
